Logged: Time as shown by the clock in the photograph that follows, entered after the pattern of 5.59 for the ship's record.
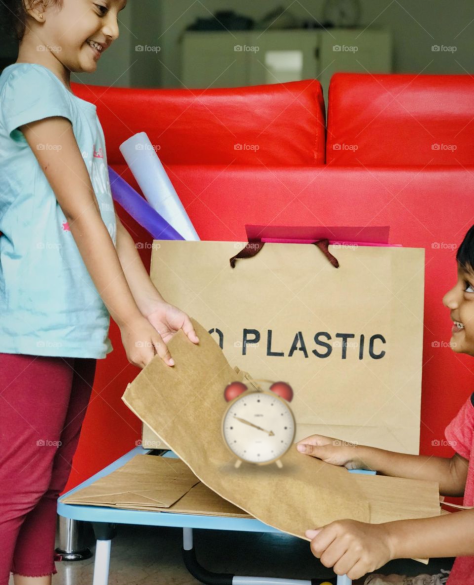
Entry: 3.49
